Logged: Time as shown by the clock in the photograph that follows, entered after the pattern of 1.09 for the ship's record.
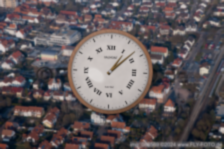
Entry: 1.08
